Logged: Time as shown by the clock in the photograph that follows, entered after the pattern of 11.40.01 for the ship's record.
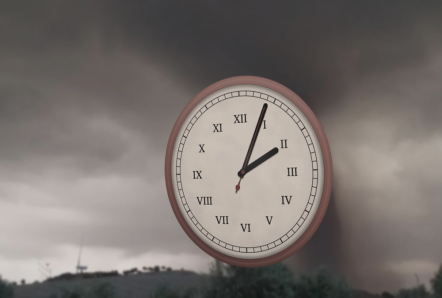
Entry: 2.04.04
